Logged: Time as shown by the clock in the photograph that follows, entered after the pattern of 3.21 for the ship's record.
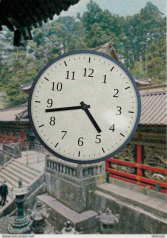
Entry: 4.43
